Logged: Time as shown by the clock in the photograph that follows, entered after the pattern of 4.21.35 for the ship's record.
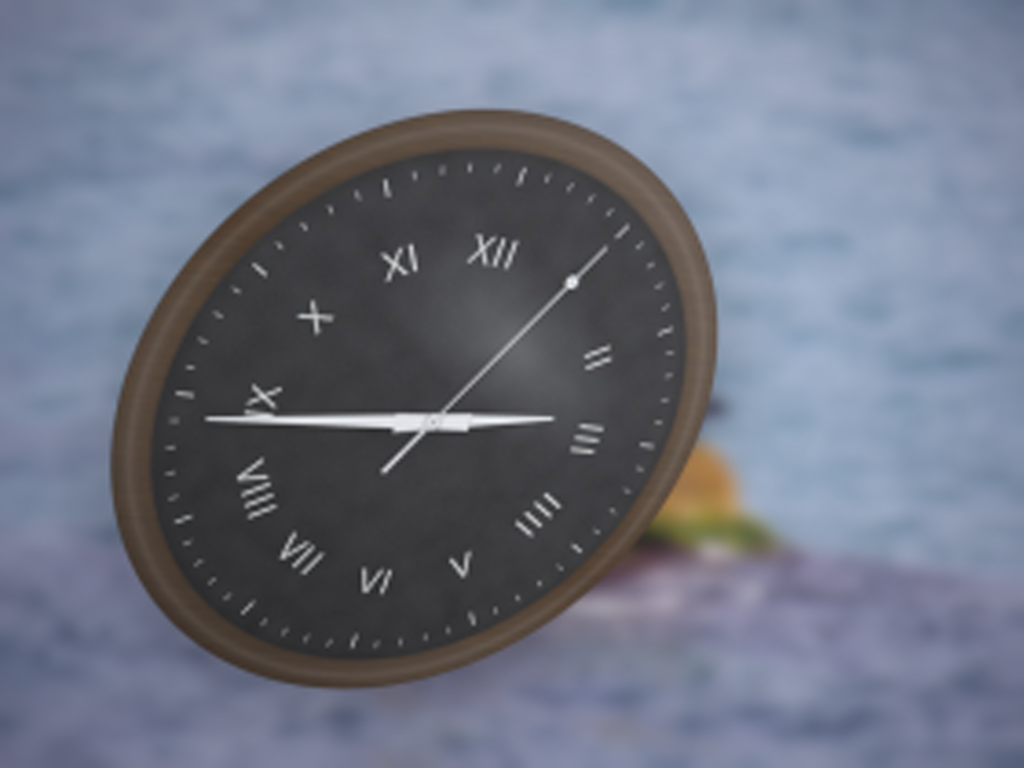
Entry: 2.44.05
